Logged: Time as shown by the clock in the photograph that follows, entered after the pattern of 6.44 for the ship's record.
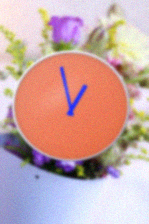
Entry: 12.58
